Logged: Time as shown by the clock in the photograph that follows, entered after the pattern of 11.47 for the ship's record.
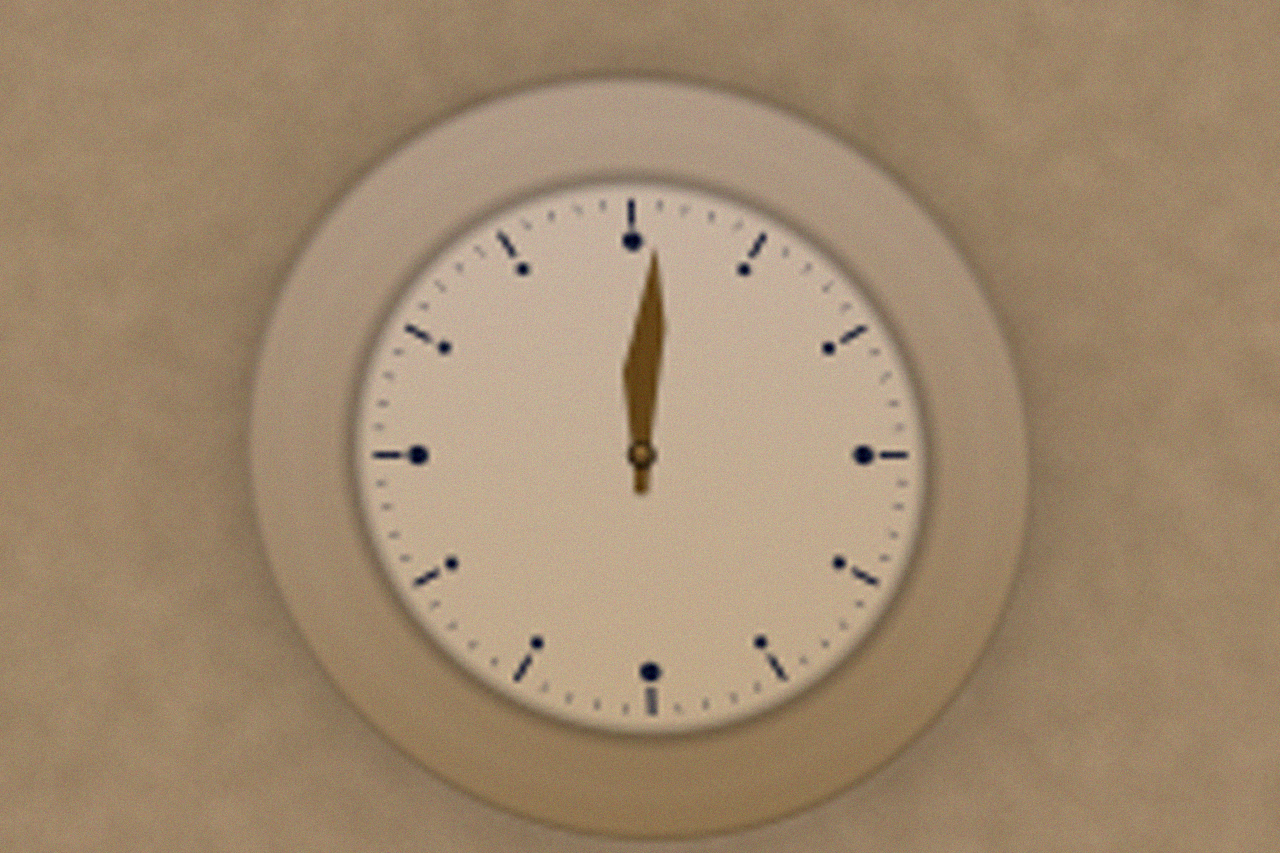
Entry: 12.01
